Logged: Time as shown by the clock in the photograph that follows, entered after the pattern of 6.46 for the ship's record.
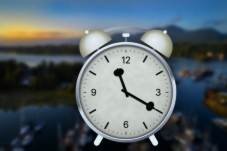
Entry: 11.20
